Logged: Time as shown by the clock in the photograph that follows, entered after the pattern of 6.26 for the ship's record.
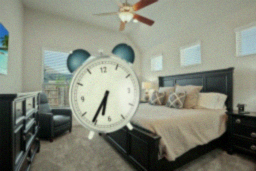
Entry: 6.36
